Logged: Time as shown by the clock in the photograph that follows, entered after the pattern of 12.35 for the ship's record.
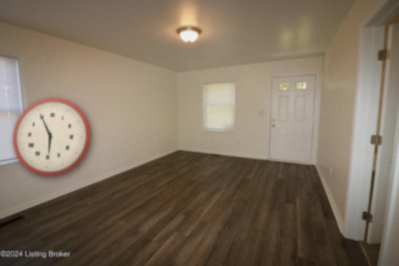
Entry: 5.55
